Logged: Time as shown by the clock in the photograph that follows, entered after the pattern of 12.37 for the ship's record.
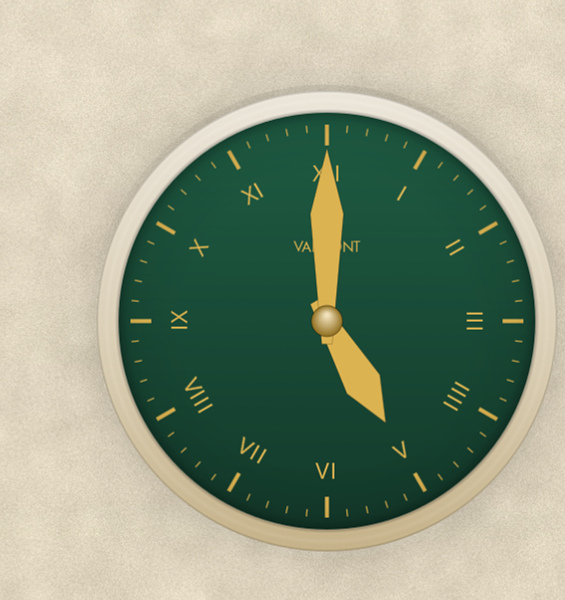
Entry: 5.00
